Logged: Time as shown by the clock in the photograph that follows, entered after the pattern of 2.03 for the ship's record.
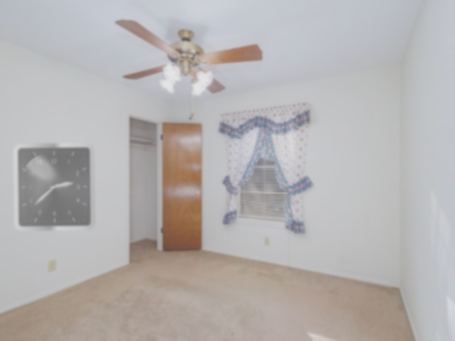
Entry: 2.38
